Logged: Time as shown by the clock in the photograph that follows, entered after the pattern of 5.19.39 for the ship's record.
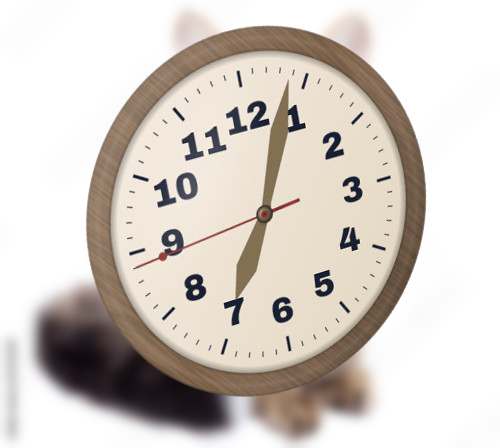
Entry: 7.03.44
